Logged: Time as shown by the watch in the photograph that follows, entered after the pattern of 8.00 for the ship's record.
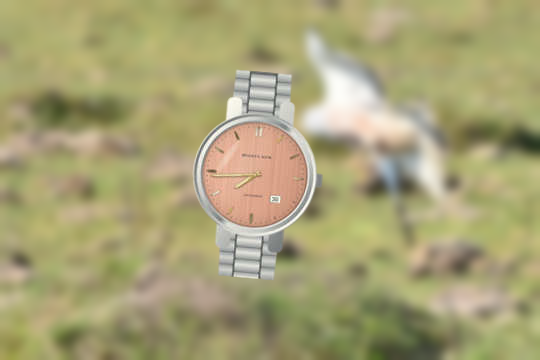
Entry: 7.44
